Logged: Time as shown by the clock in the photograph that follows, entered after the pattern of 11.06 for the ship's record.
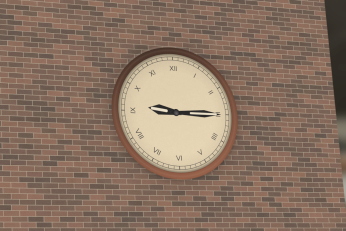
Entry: 9.15
